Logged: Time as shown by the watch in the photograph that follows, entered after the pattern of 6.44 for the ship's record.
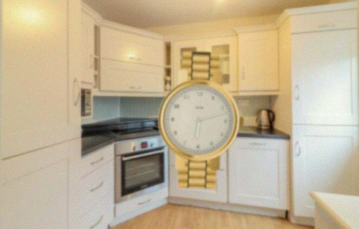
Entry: 6.12
